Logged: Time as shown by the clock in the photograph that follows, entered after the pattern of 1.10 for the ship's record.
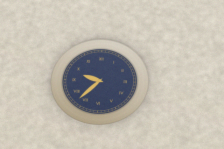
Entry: 9.37
